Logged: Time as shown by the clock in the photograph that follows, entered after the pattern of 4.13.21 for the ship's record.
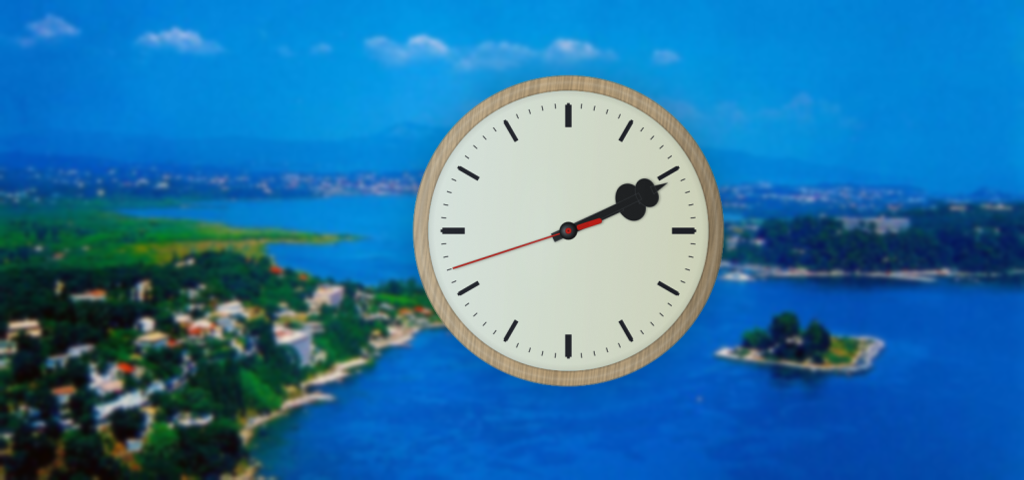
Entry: 2.10.42
